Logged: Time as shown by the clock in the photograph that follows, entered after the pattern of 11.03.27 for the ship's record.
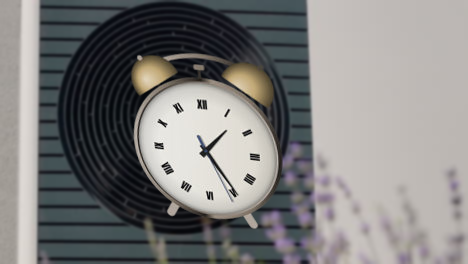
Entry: 1.24.26
